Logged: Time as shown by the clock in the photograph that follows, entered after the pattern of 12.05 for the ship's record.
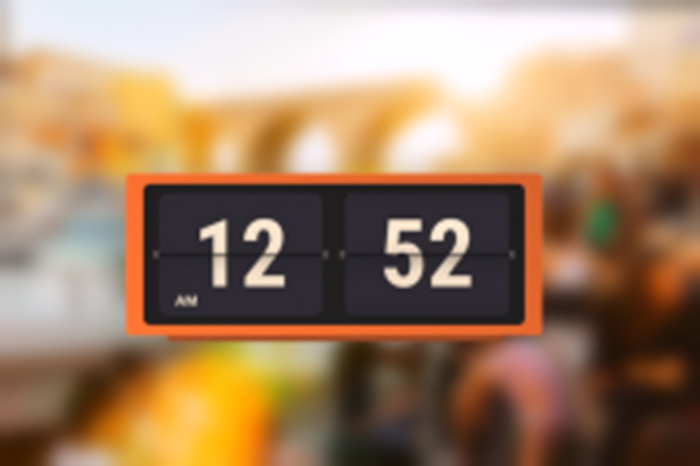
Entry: 12.52
